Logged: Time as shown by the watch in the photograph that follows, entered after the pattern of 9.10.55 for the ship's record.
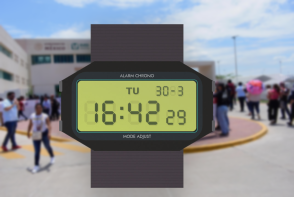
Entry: 16.42.29
